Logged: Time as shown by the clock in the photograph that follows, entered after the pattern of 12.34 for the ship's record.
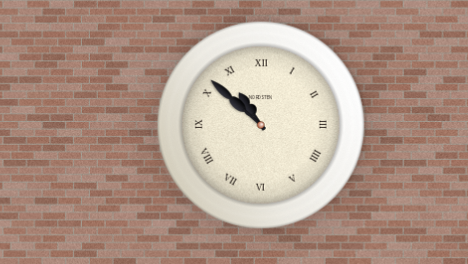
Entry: 10.52
